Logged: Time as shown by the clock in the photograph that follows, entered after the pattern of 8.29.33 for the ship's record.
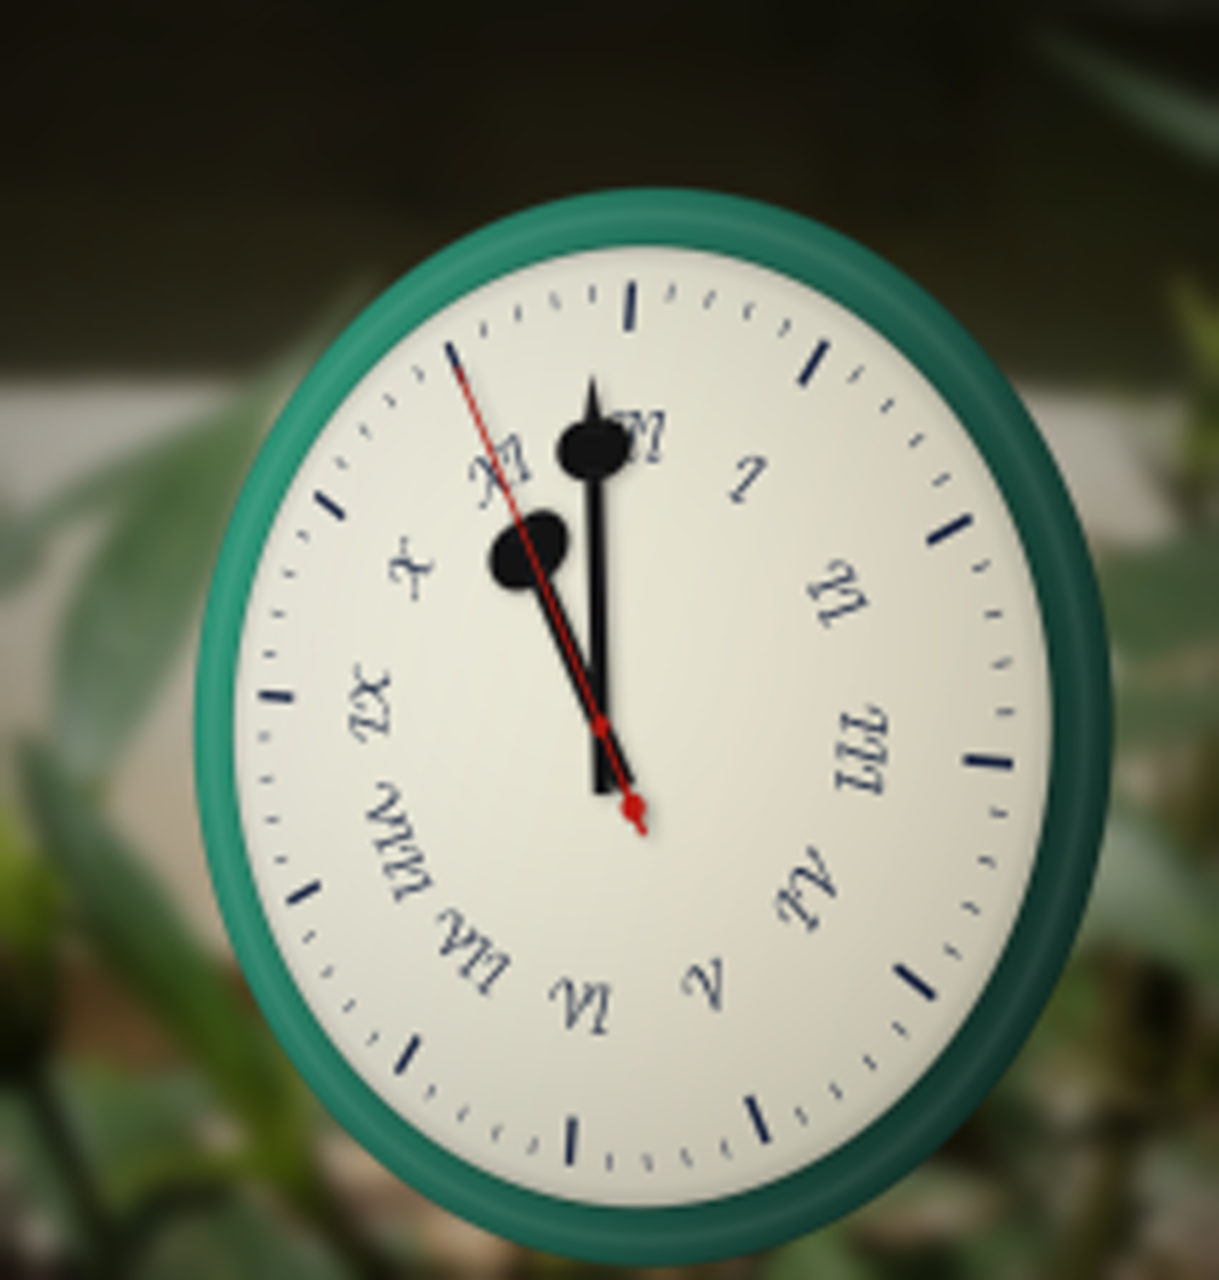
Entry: 10.58.55
